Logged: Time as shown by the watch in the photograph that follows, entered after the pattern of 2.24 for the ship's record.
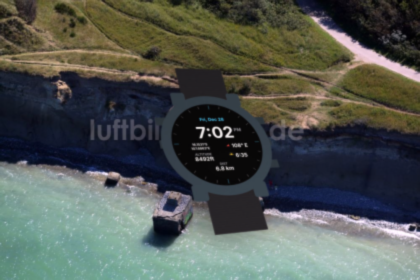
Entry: 7.02
